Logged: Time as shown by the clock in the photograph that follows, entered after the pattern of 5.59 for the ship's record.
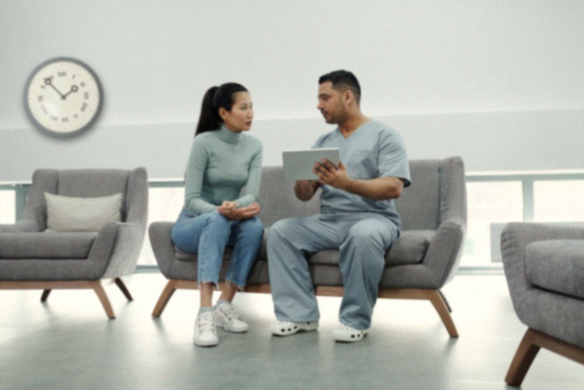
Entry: 1.53
